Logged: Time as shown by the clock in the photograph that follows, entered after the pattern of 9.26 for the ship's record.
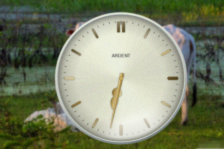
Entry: 6.32
